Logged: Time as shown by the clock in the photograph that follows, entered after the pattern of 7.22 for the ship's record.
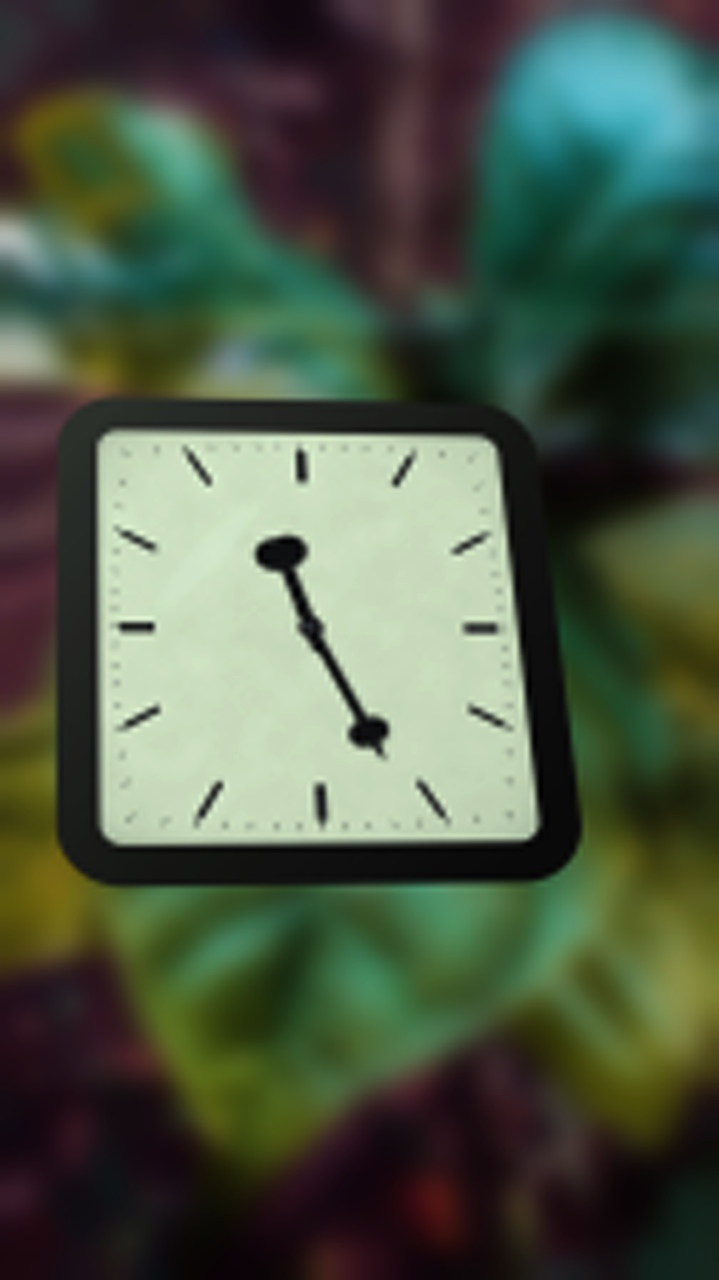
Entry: 11.26
